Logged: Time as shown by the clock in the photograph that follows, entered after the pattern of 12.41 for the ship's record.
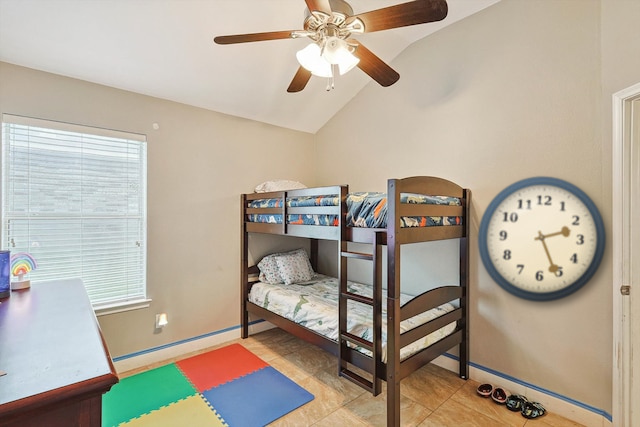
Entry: 2.26
